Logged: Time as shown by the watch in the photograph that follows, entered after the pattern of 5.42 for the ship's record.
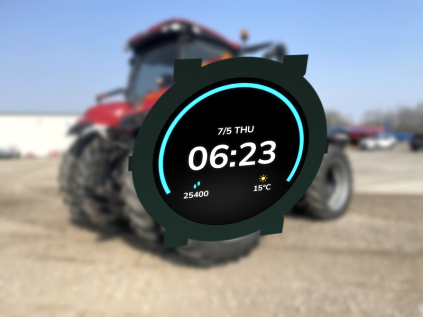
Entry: 6.23
